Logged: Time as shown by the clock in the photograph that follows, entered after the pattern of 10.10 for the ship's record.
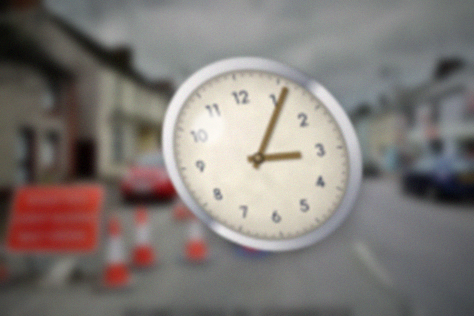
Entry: 3.06
